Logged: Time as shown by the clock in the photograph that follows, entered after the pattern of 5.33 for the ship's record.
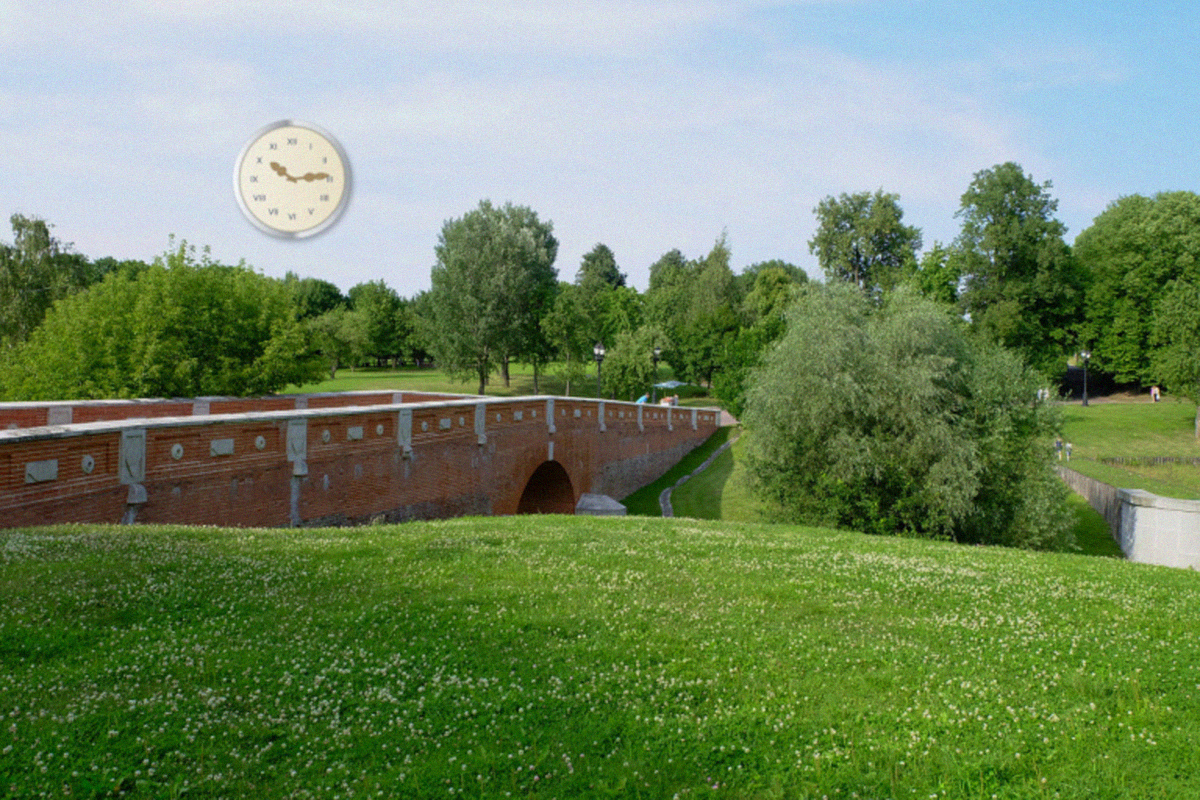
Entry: 10.14
